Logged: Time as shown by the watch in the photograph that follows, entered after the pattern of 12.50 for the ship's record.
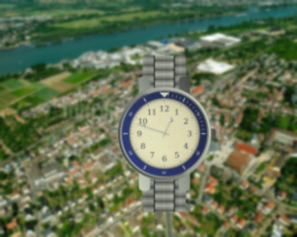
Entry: 12.48
